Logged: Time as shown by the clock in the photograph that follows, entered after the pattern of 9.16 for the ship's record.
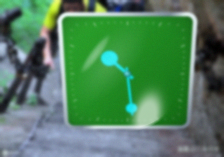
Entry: 10.29
